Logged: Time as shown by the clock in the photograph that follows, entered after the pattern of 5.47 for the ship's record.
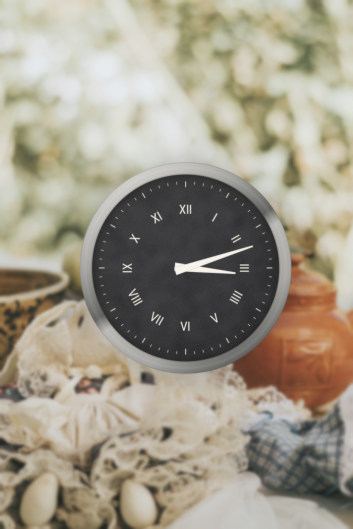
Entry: 3.12
